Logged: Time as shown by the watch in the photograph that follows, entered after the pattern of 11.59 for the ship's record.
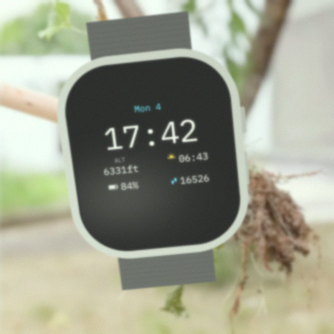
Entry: 17.42
